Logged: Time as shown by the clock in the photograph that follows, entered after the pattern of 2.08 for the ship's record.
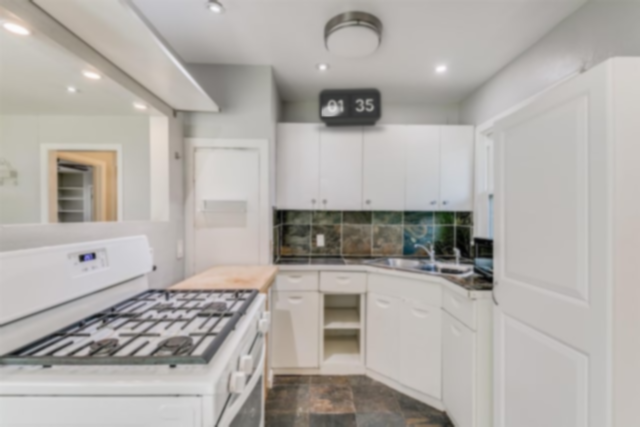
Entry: 1.35
